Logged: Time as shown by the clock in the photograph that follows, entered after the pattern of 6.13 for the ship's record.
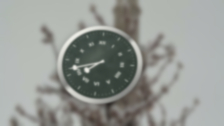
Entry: 7.42
